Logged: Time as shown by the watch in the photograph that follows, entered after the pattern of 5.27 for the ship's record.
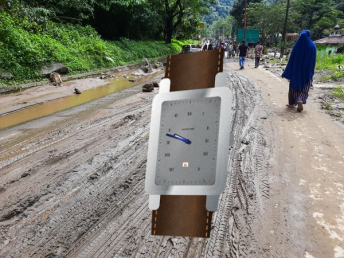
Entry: 9.48
